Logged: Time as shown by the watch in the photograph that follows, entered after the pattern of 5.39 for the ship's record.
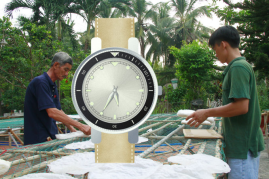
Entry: 5.35
